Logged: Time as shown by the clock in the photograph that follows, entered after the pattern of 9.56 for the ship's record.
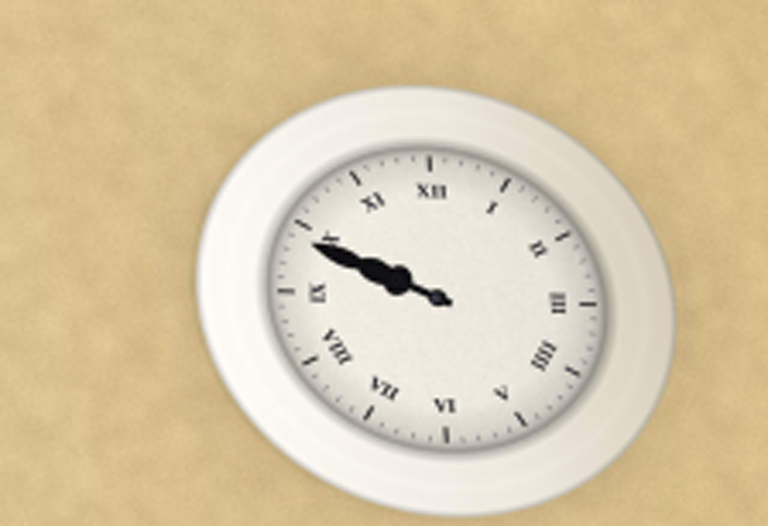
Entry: 9.49
